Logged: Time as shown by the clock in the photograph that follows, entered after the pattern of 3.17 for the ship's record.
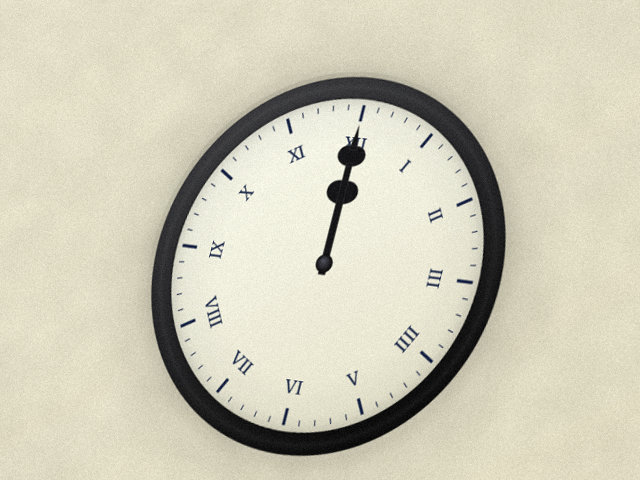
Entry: 12.00
